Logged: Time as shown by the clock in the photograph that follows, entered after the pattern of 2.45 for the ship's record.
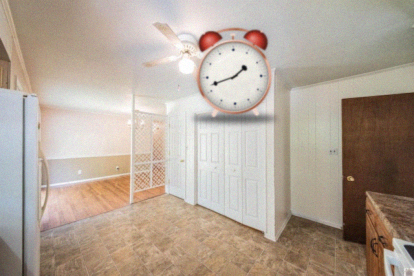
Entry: 1.42
